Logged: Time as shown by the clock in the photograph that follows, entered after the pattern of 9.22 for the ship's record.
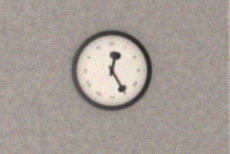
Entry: 12.25
